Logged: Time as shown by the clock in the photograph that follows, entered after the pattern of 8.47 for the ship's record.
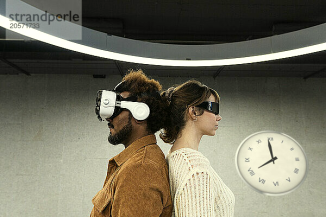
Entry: 7.59
